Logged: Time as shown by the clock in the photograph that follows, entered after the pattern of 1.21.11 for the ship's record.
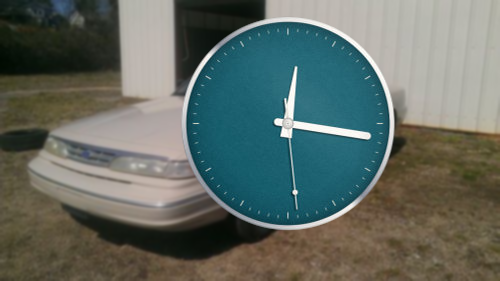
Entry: 12.16.29
